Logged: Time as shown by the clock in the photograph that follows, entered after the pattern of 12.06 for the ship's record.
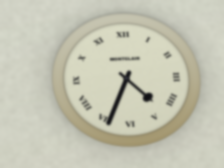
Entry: 4.34
